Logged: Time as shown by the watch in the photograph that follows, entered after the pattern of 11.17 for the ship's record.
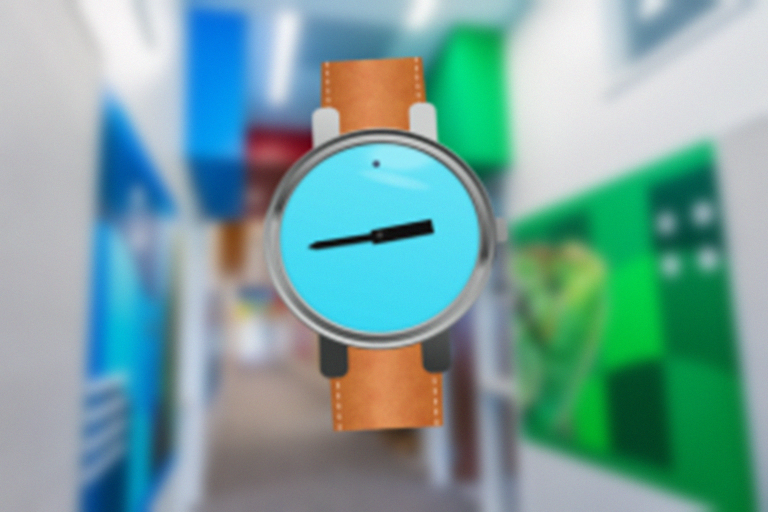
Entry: 2.44
